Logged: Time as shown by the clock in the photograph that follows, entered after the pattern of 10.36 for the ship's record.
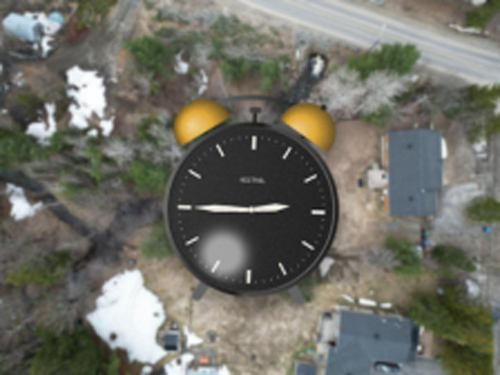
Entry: 2.45
